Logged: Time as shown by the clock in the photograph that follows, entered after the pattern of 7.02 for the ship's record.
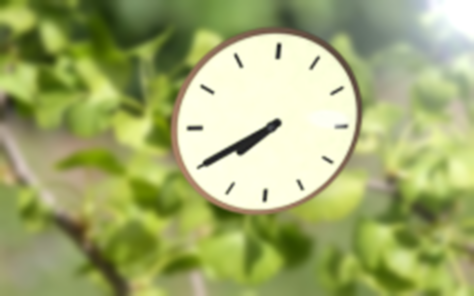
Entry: 7.40
